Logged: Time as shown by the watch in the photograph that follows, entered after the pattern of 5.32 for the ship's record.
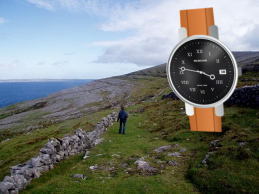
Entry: 3.47
